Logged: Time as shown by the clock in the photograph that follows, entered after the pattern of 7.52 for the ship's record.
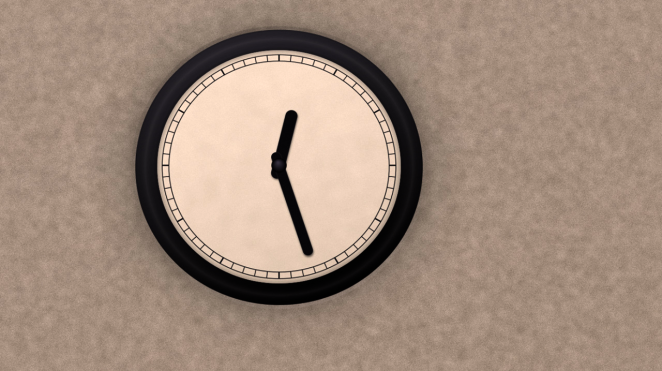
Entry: 12.27
